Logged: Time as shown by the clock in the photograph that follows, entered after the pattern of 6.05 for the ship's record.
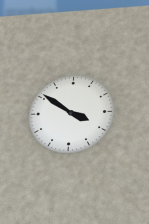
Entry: 3.51
